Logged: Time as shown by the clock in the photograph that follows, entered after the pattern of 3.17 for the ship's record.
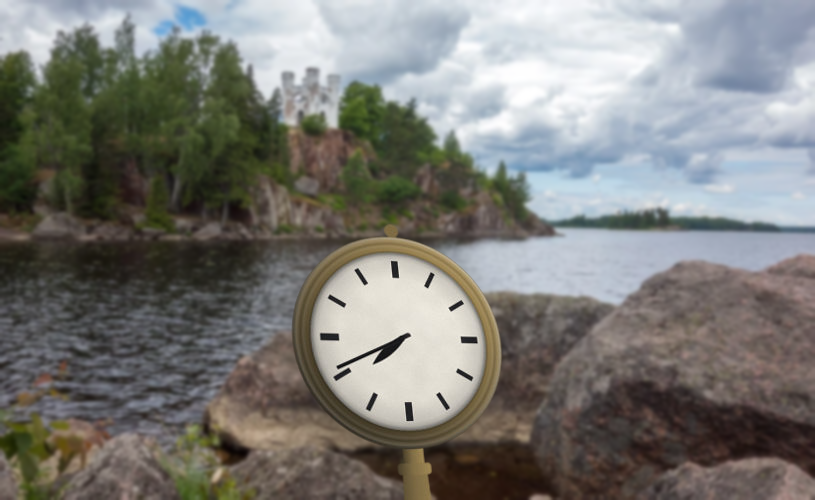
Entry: 7.41
